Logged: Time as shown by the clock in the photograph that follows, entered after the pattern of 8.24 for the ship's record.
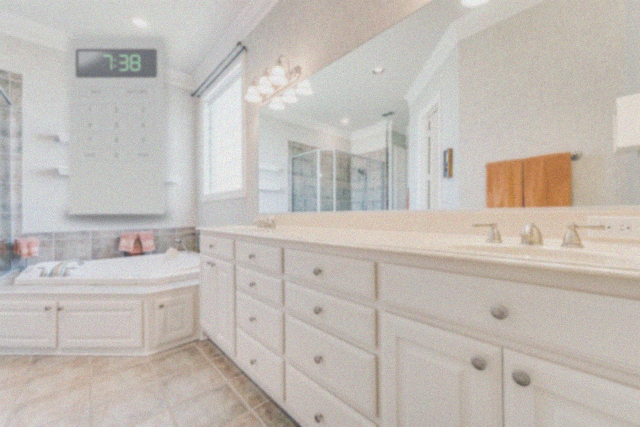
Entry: 7.38
